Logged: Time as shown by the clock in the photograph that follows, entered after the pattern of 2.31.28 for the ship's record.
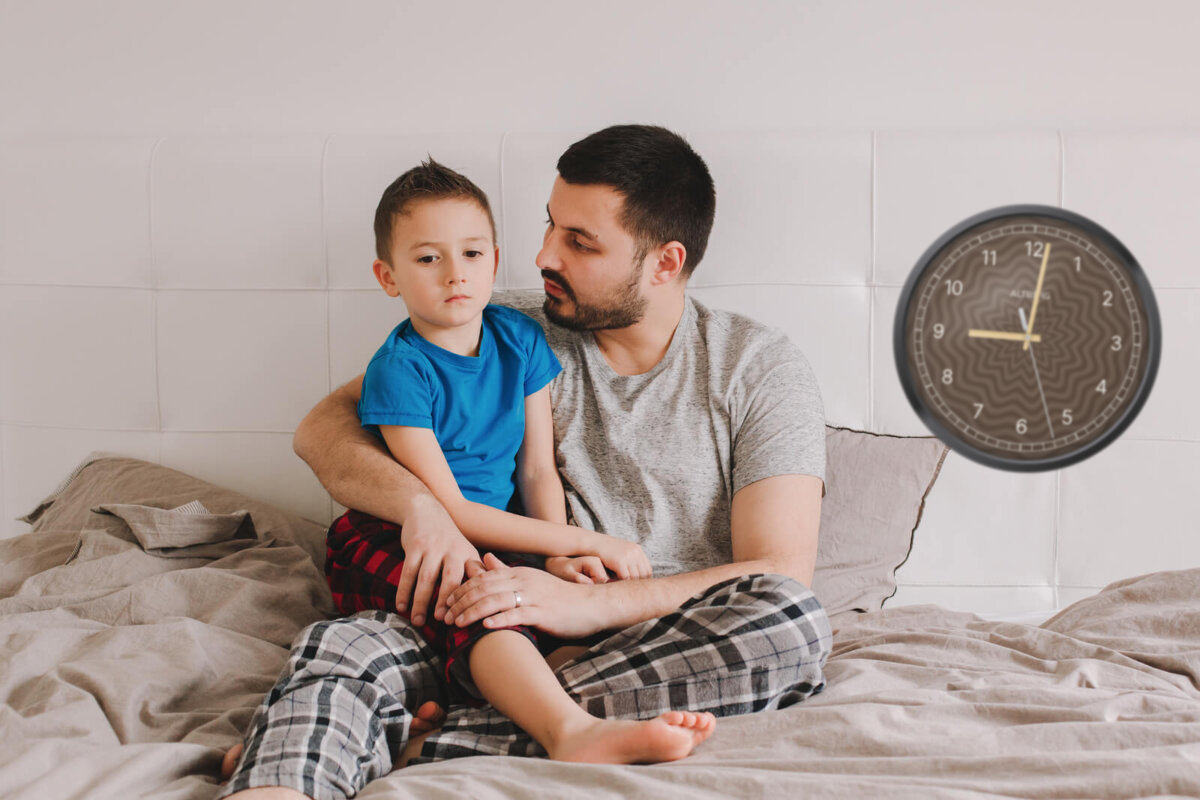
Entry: 9.01.27
